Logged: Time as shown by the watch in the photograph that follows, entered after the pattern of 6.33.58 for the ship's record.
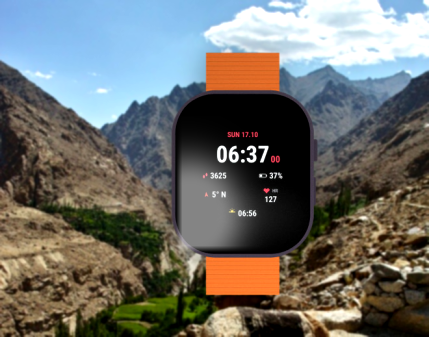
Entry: 6.37.00
